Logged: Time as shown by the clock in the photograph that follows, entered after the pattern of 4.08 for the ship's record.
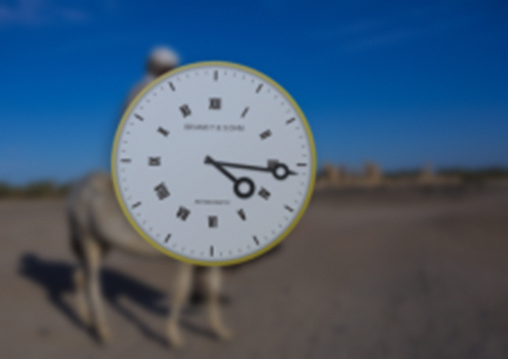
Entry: 4.16
